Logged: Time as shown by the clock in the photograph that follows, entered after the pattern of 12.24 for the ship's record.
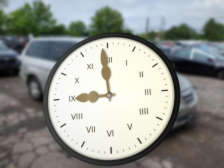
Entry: 8.59
